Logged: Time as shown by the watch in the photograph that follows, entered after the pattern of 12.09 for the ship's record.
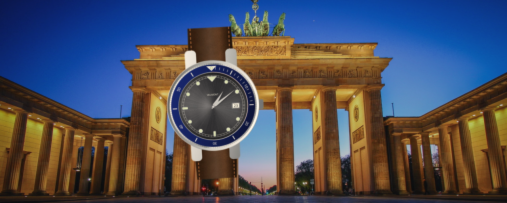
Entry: 1.09
